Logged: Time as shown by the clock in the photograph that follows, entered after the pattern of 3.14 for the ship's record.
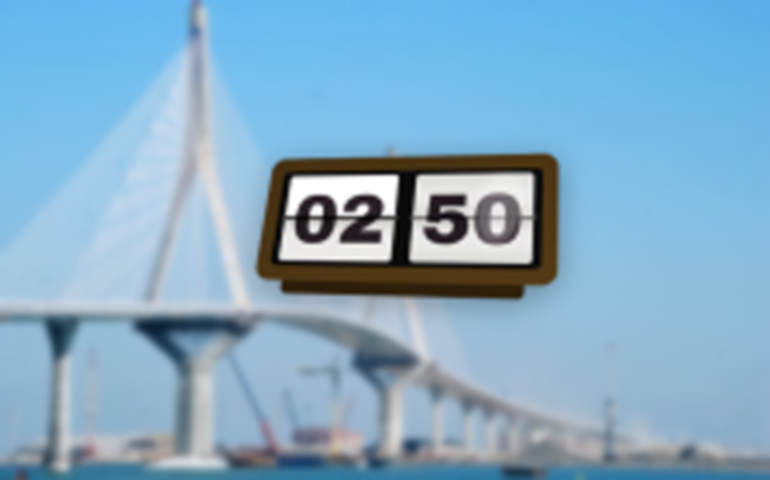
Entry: 2.50
